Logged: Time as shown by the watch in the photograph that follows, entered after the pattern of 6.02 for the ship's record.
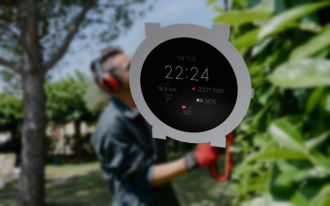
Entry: 22.24
